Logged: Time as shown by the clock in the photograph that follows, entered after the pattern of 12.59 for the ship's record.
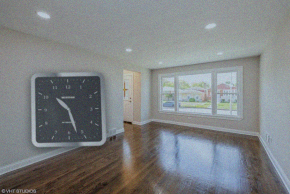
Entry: 10.27
